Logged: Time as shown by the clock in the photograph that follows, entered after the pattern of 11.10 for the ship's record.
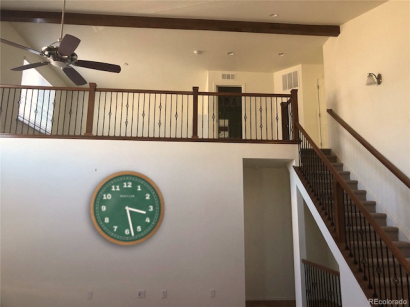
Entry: 3.28
